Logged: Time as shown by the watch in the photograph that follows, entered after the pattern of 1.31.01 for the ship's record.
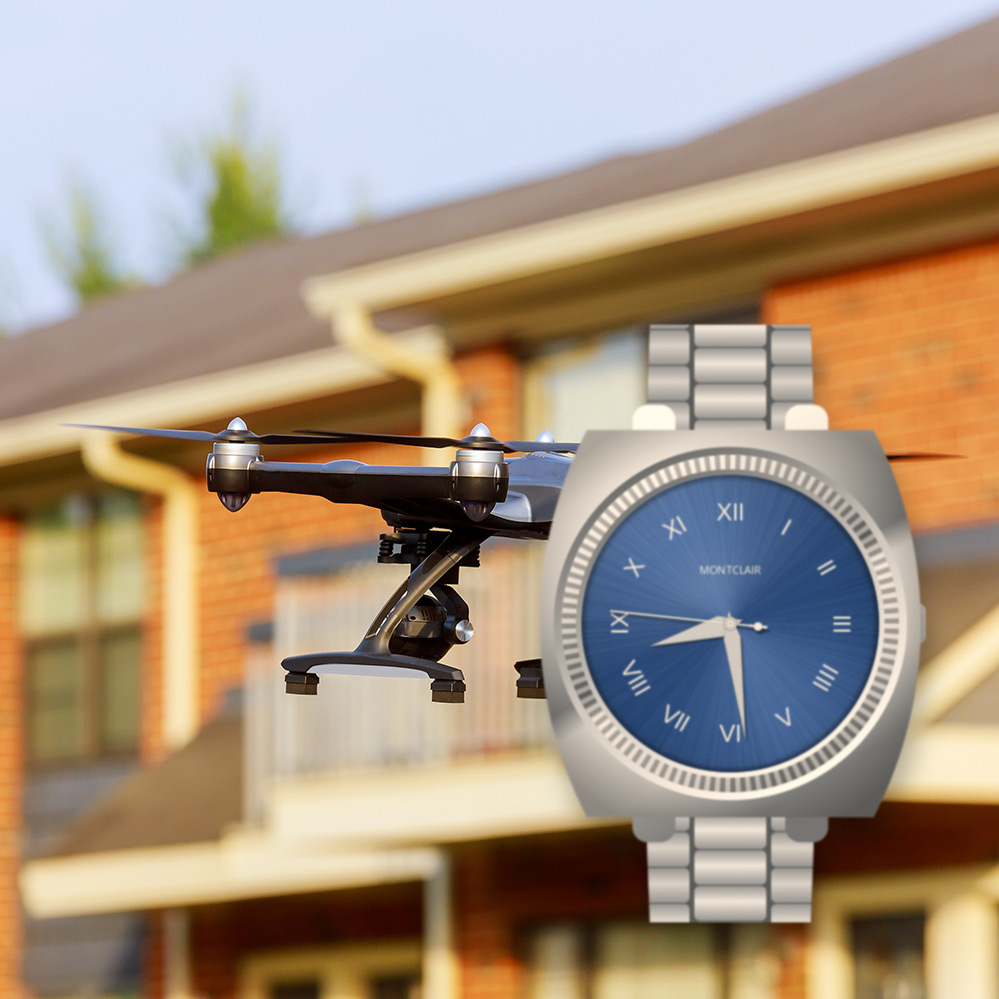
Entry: 8.28.46
